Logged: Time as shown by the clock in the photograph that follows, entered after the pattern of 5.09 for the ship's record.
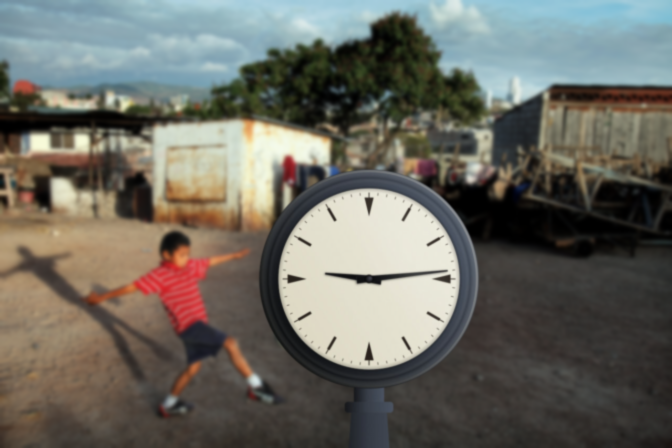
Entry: 9.14
